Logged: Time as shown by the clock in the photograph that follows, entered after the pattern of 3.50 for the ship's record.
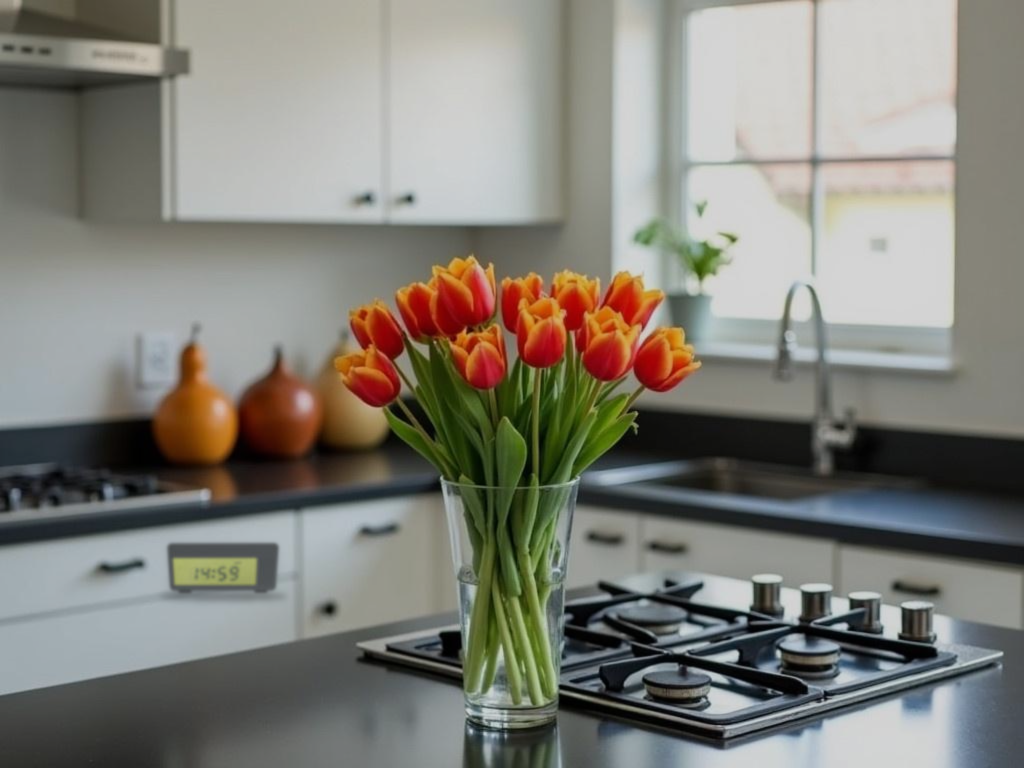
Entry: 14.59
